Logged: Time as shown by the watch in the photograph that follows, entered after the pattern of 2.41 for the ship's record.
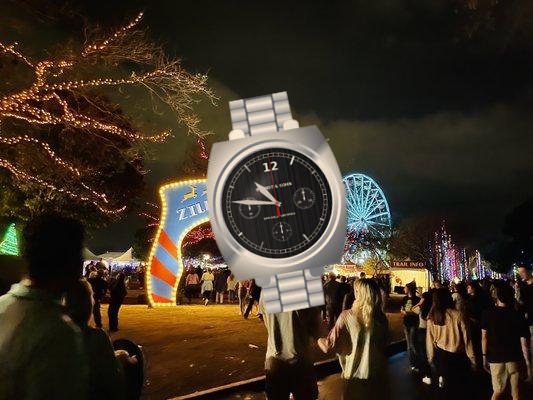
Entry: 10.47
